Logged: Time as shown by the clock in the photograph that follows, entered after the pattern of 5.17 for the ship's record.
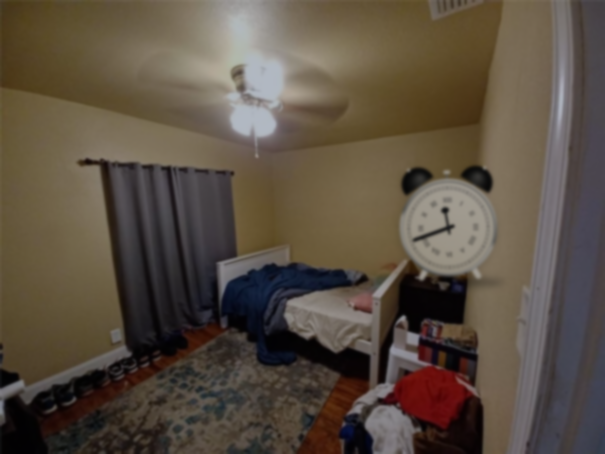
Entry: 11.42
